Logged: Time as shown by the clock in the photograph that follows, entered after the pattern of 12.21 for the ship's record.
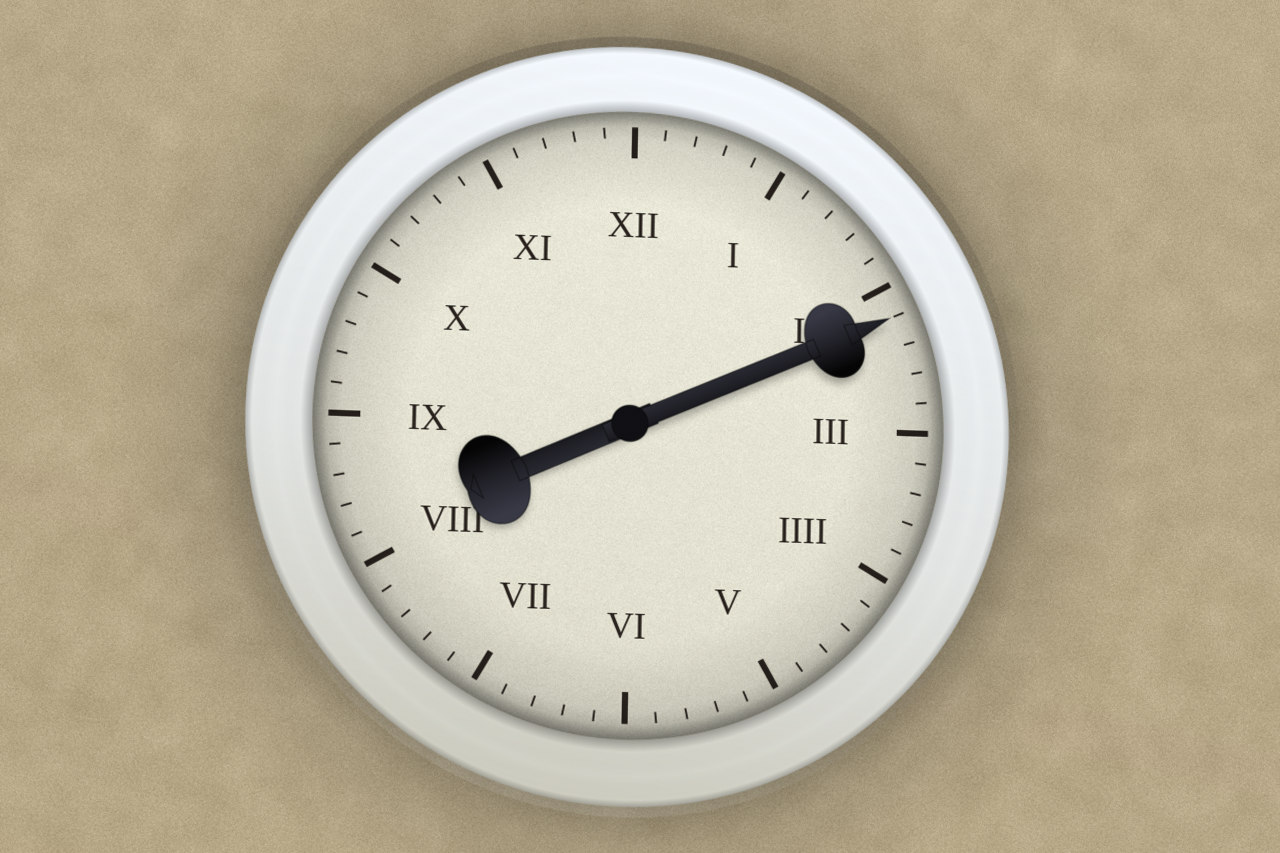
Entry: 8.11
